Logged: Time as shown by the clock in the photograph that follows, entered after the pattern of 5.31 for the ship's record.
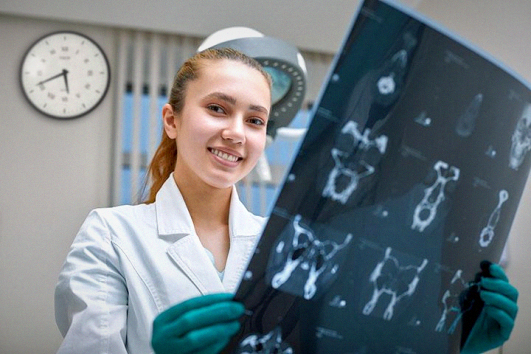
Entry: 5.41
